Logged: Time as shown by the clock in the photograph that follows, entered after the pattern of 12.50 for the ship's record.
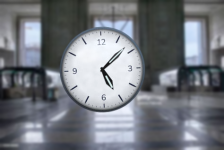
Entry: 5.08
